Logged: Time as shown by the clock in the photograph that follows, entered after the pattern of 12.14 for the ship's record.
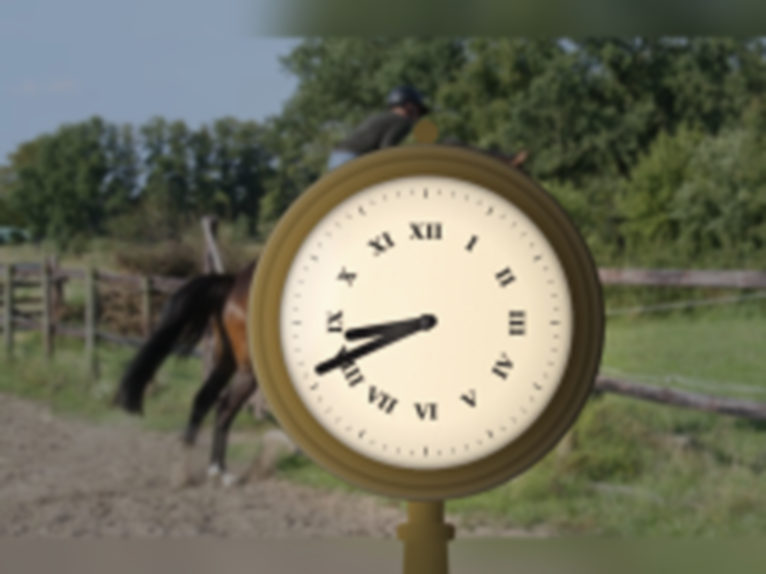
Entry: 8.41
